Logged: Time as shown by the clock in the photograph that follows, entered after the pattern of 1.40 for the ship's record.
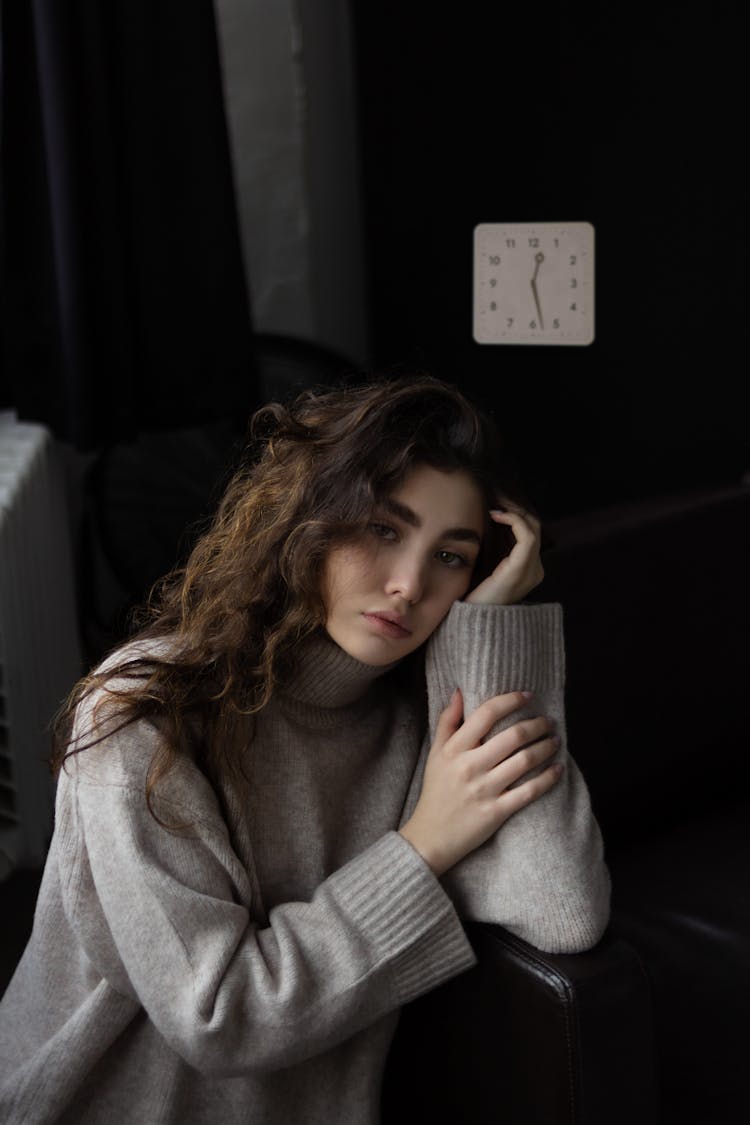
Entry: 12.28
